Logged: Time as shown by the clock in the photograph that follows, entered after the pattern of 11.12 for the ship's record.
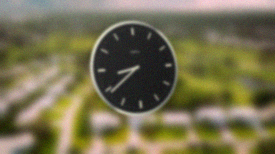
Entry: 8.39
